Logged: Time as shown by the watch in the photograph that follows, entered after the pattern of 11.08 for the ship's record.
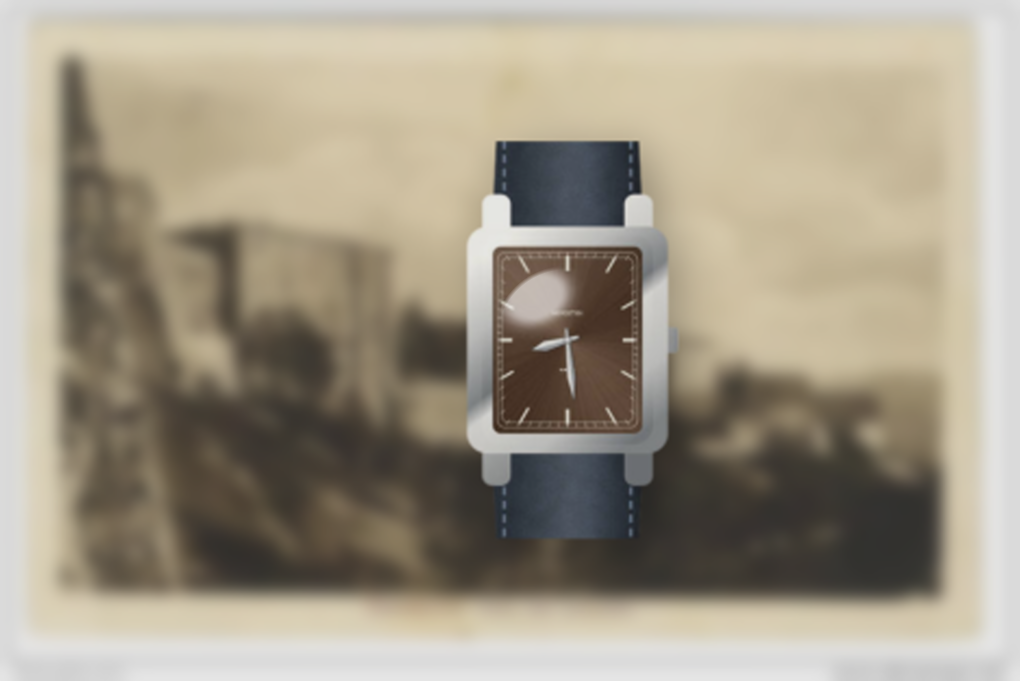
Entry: 8.29
